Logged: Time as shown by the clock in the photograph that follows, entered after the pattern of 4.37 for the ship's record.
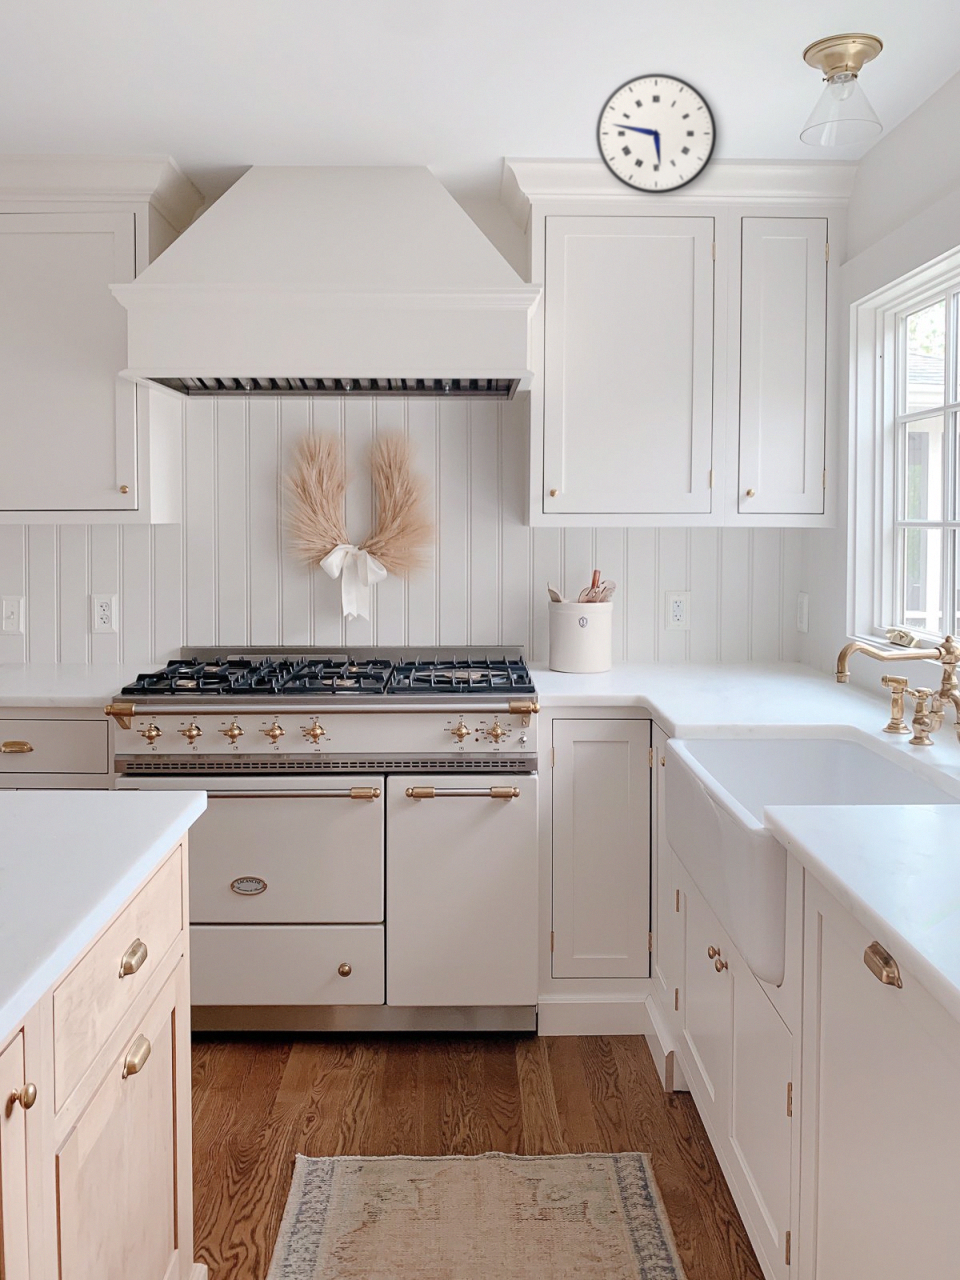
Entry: 5.47
